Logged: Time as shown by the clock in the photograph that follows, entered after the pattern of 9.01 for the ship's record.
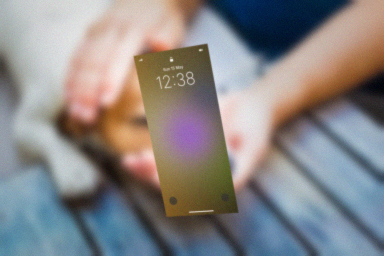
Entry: 12.38
